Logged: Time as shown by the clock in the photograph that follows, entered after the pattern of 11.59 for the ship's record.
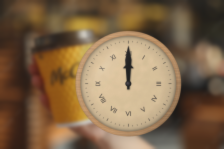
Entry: 12.00
